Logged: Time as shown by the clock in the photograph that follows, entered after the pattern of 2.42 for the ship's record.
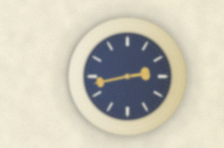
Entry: 2.43
